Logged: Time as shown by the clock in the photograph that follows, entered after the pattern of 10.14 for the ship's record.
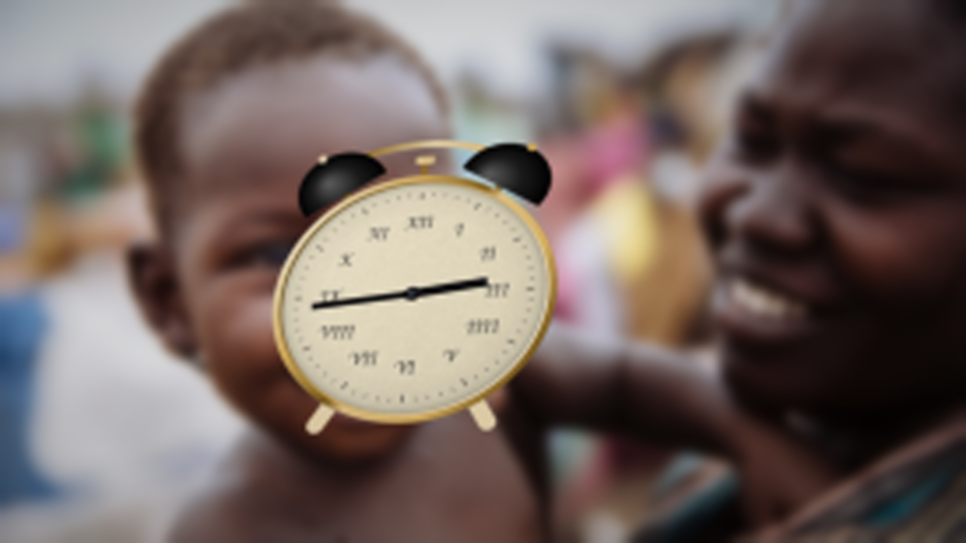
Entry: 2.44
